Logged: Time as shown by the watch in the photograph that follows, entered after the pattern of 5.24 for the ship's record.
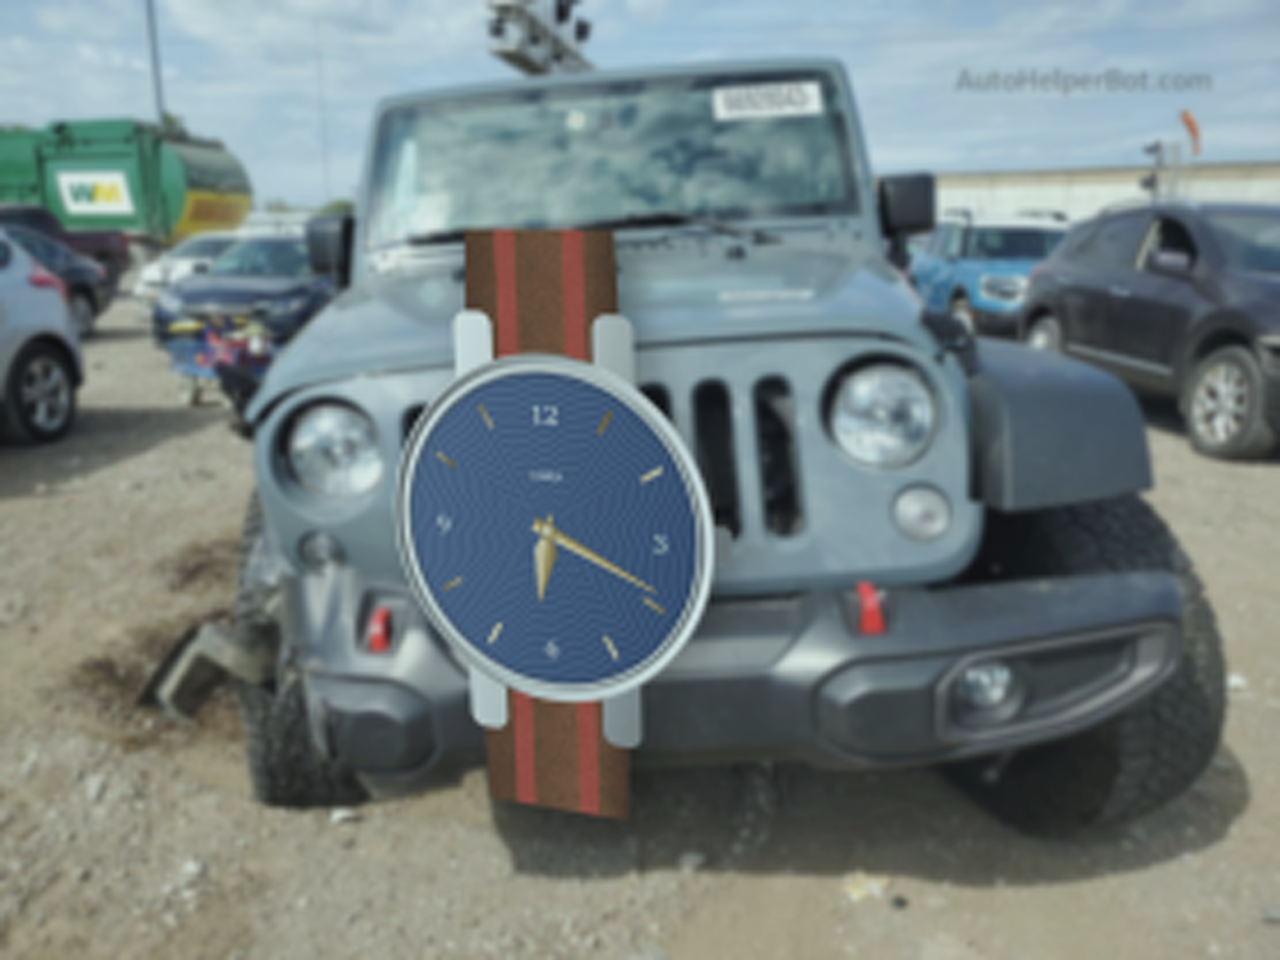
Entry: 6.19
